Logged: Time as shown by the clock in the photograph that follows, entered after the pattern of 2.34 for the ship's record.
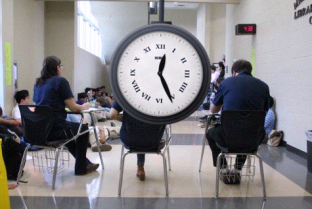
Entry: 12.26
